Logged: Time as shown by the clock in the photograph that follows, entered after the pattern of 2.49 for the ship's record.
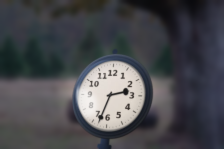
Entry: 2.33
